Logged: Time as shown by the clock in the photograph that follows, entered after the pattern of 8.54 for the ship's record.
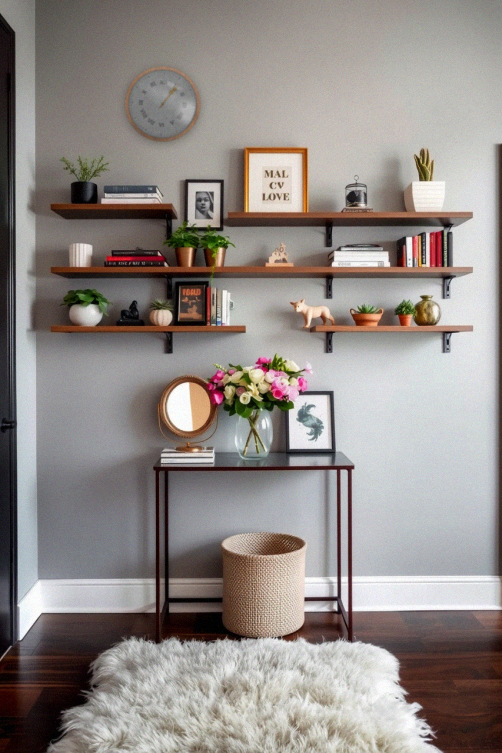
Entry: 1.06
